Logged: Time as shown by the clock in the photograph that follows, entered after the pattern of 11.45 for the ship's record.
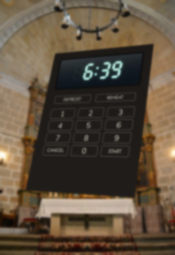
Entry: 6.39
